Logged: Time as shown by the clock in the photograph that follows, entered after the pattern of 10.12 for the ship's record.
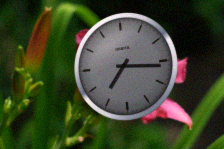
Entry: 7.16
